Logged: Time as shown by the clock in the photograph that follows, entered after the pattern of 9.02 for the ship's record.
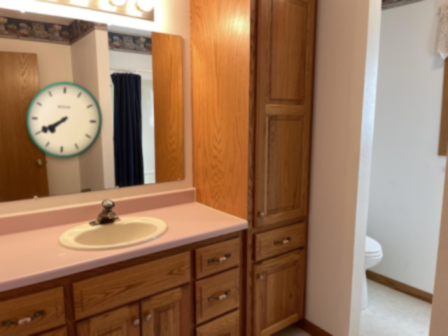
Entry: 7.40
